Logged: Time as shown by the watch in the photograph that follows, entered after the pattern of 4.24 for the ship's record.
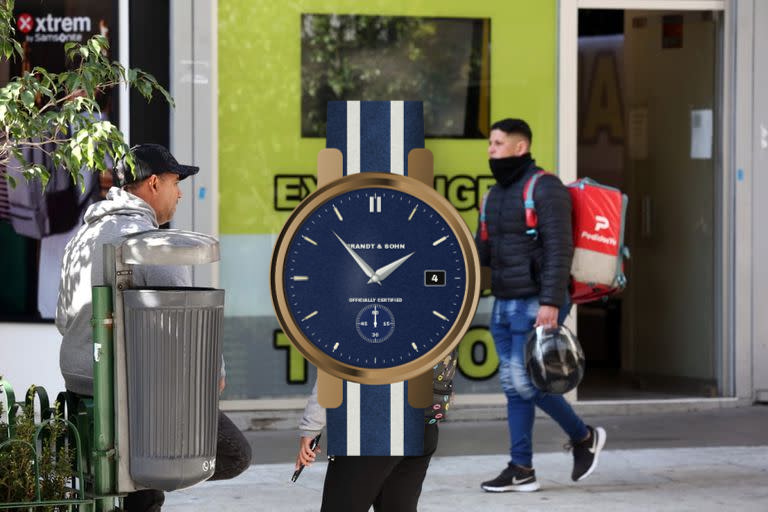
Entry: 1.53
